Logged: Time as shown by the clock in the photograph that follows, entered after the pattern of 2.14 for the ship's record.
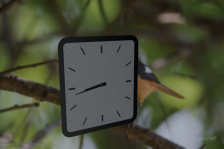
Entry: 8.43
